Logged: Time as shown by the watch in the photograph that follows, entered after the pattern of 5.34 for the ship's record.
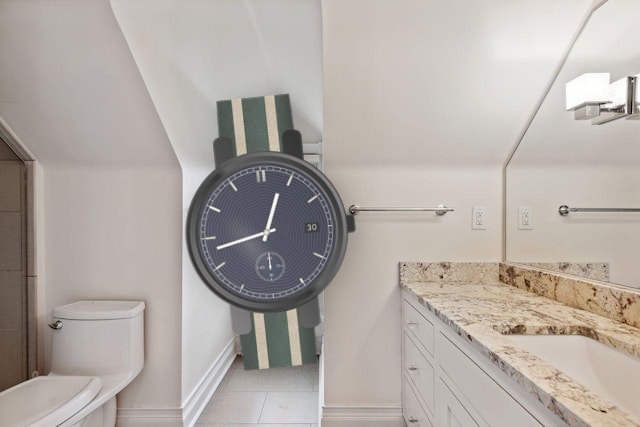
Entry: 12.43
